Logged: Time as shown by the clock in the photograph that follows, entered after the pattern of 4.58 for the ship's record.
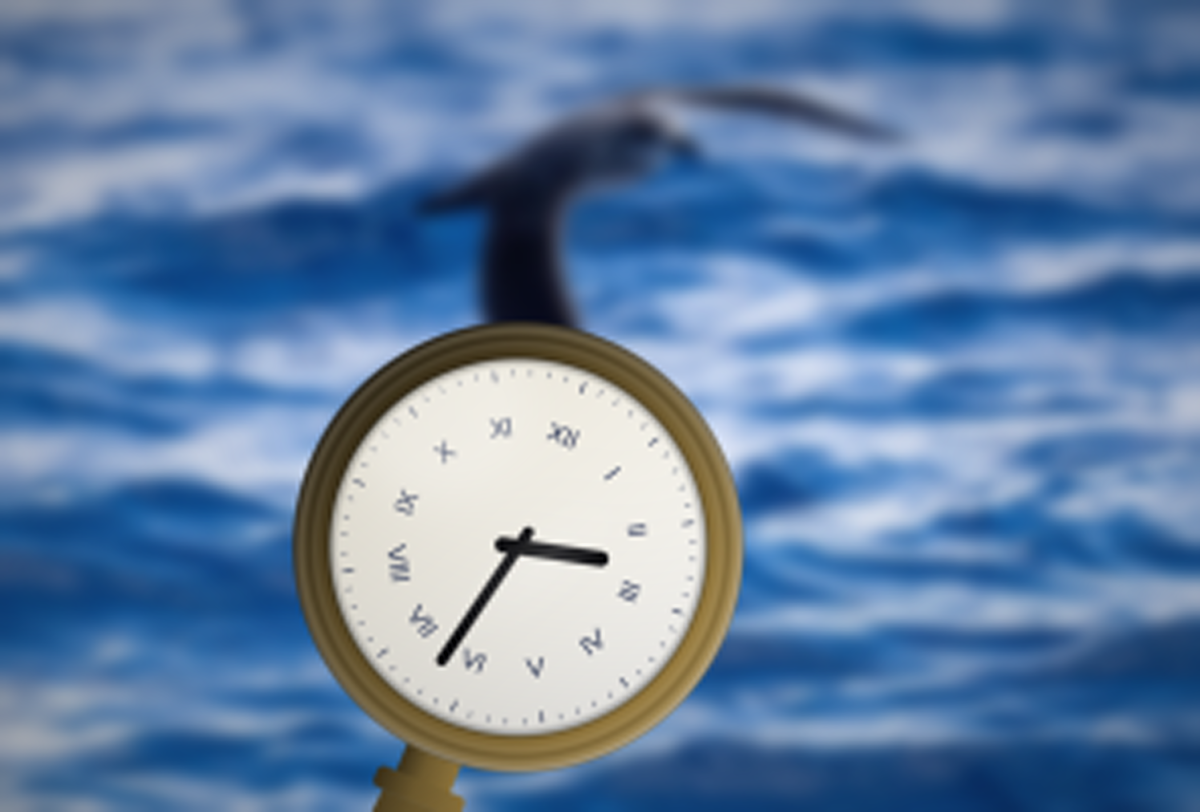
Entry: 2.32
